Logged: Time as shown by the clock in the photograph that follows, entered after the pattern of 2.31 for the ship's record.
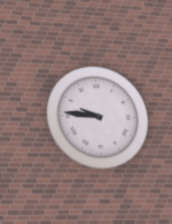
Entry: 9.46
